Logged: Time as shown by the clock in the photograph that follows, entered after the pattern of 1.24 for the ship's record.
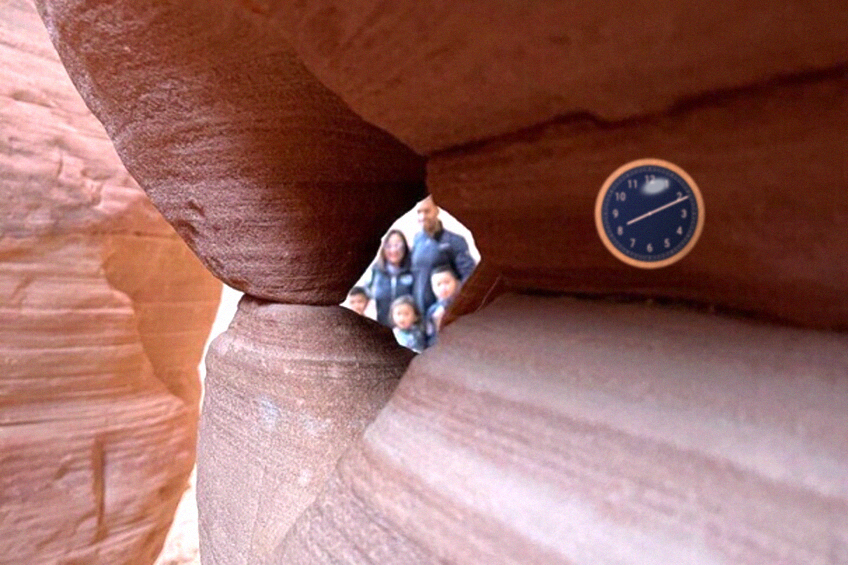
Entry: 8.11
